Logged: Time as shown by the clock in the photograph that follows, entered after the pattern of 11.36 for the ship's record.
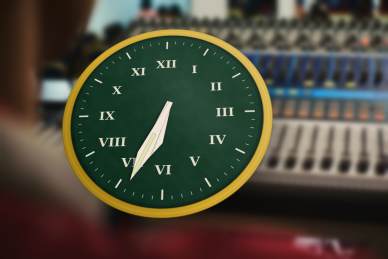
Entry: 6.34
